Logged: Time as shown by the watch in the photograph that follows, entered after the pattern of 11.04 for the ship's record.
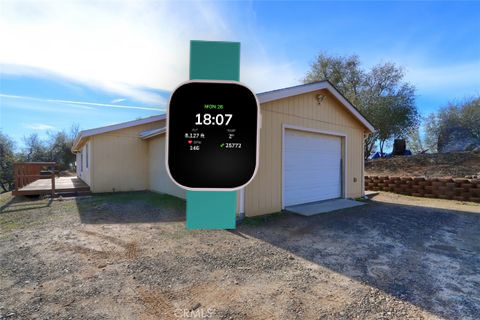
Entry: 18.07
